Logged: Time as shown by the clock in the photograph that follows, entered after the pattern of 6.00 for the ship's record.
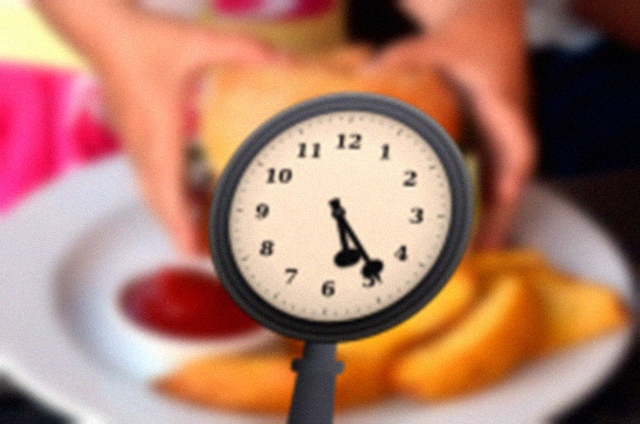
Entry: 5.24
